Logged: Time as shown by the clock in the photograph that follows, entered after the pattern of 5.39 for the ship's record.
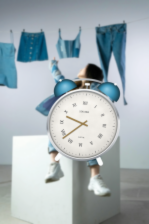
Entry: 9.38
